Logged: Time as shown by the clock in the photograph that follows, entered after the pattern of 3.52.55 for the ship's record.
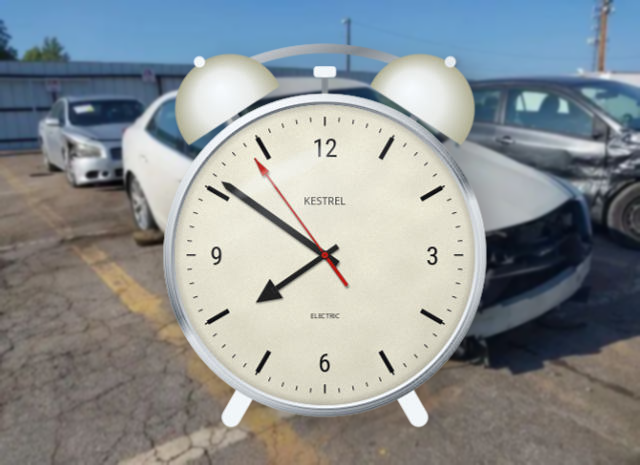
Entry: 7.50.54
